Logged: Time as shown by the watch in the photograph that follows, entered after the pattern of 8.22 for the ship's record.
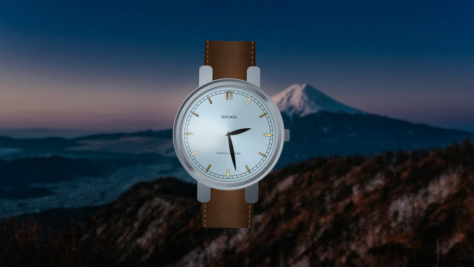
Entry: 2.28
